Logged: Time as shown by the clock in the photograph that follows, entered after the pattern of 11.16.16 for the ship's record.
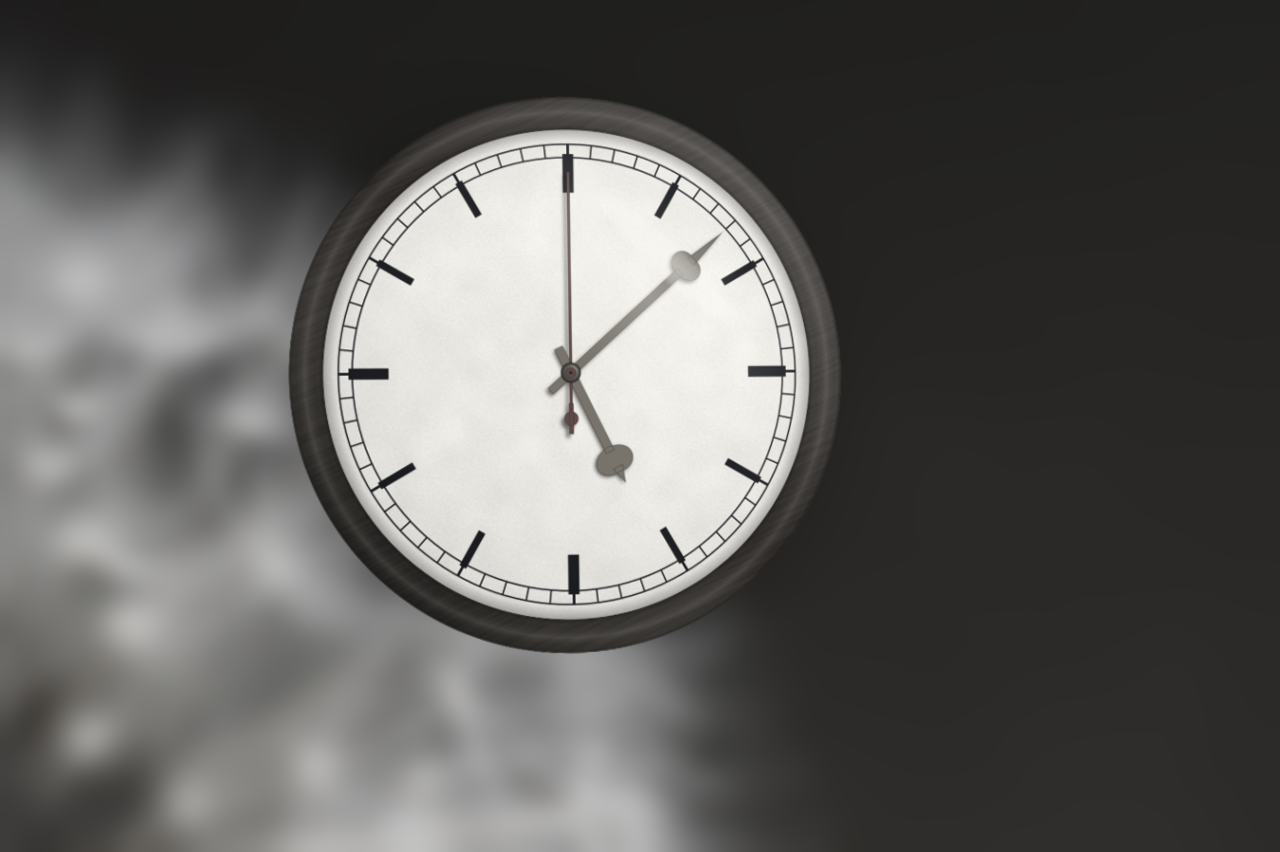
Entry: 5.08.00
